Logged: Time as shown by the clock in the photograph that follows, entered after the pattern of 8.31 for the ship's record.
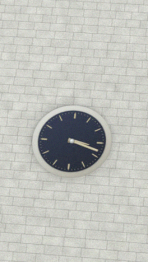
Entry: 3.18
